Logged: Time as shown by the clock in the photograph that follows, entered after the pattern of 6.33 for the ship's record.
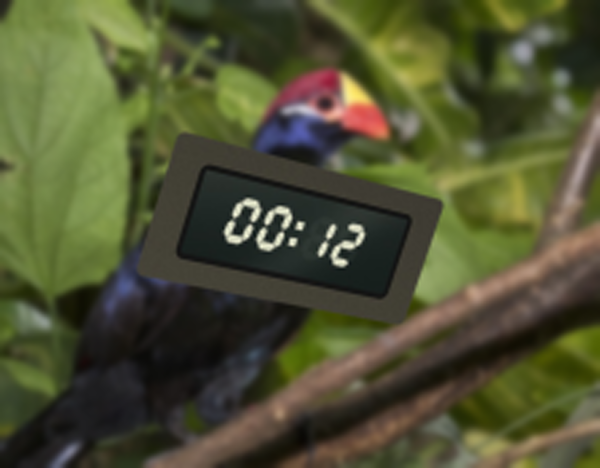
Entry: 0.12
